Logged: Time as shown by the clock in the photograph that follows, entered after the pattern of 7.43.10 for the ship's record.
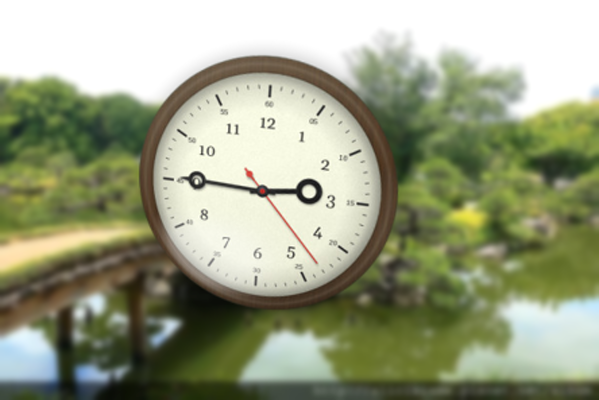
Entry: 2.45.23
